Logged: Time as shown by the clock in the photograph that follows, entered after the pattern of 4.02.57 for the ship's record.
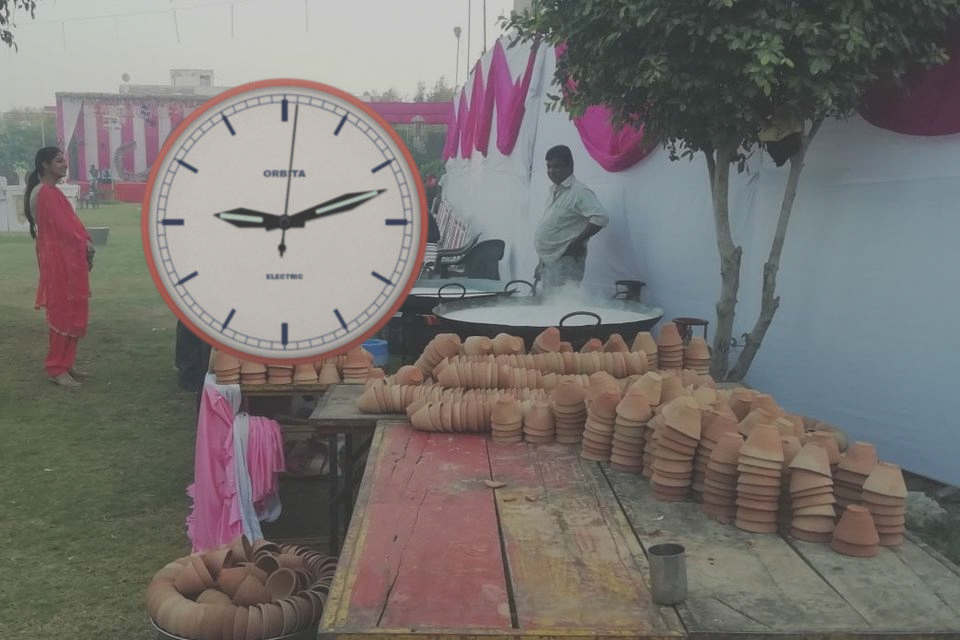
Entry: 9.12.01
